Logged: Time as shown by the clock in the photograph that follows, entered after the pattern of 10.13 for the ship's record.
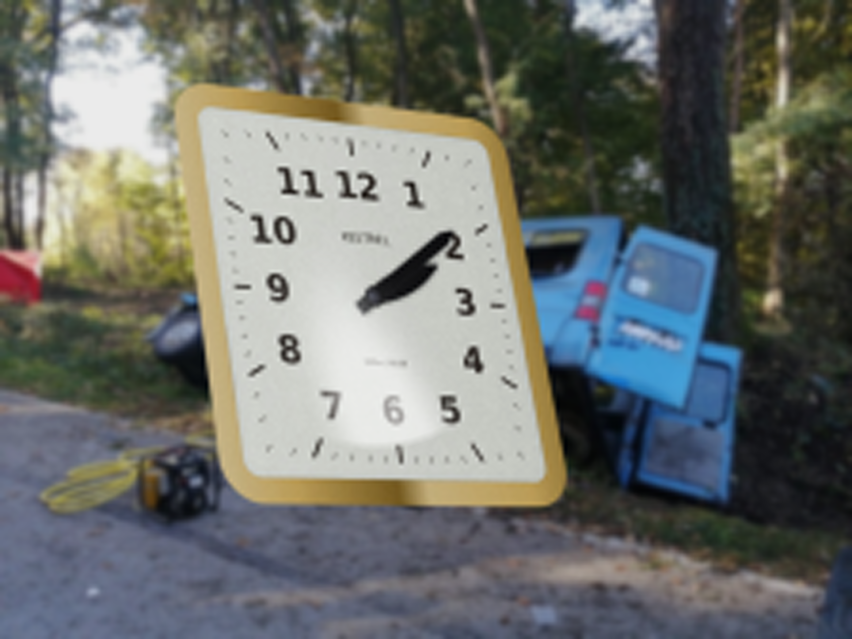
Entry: 2.09
